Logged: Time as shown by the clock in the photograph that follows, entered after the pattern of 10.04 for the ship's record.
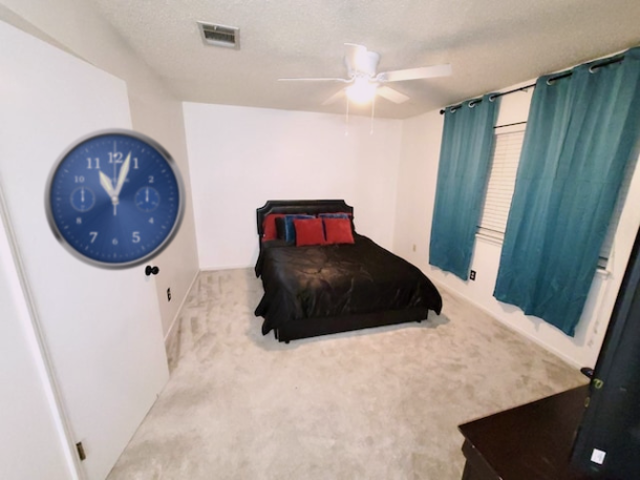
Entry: 11.03
